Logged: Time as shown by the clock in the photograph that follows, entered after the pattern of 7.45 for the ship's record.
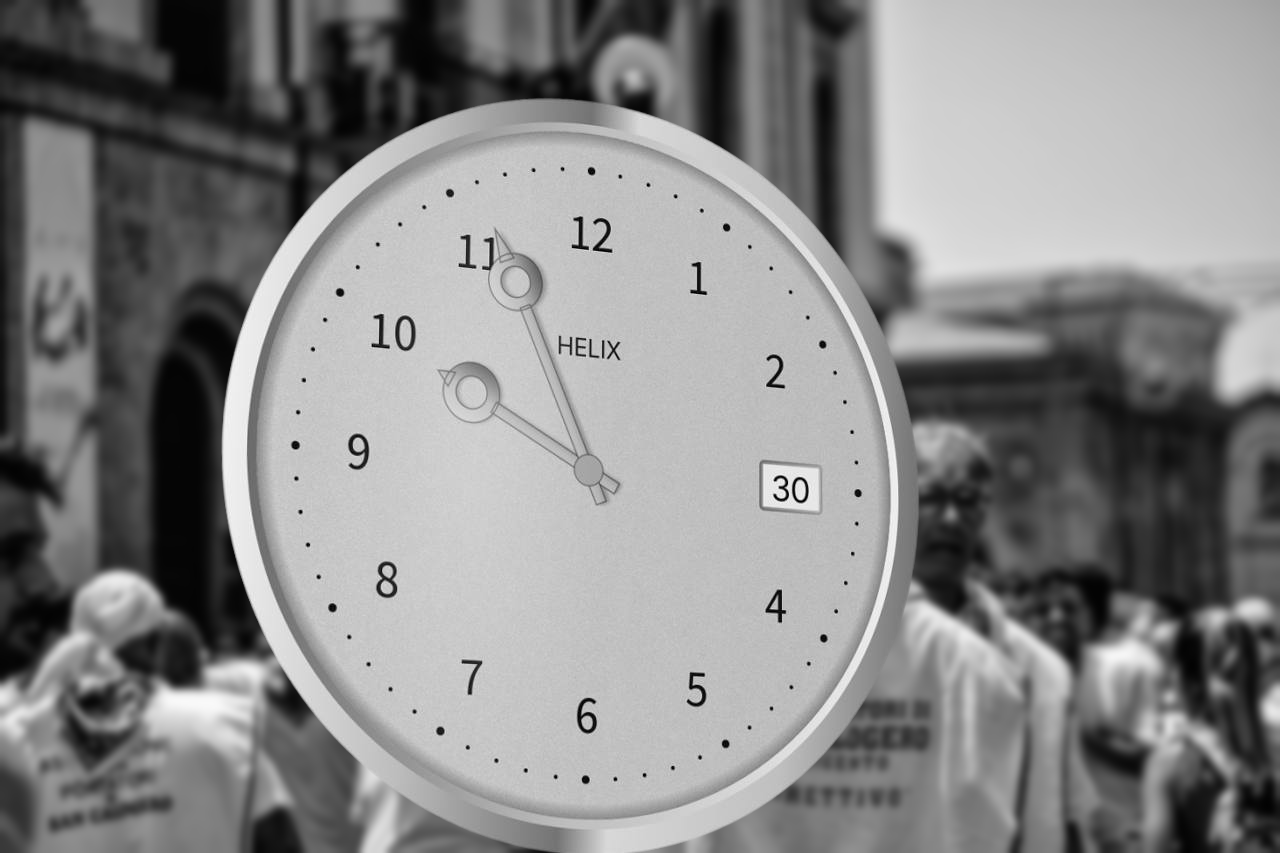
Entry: 9.56
